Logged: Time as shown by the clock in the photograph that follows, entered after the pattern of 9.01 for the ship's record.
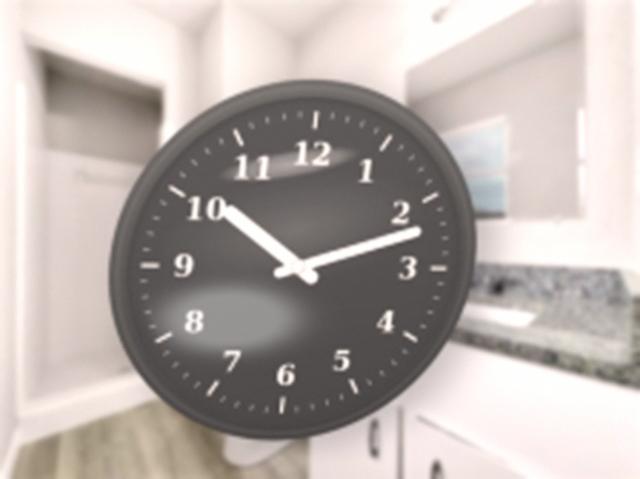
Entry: 10.12
